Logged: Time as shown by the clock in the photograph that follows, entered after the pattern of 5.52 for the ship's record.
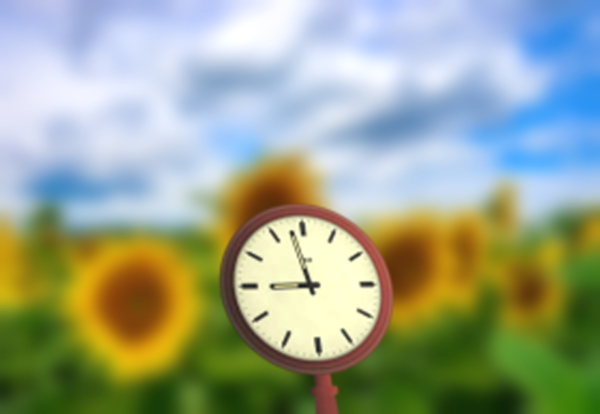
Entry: 8.58
